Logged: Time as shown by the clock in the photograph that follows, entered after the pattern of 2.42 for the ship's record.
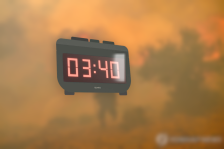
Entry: 3.40
